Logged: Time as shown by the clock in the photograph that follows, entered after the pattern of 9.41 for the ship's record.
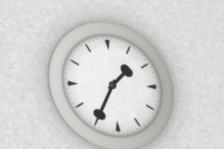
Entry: 1.35
